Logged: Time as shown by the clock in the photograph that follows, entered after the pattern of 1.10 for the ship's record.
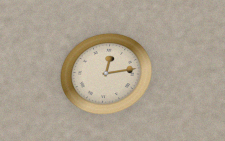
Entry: 12.13
